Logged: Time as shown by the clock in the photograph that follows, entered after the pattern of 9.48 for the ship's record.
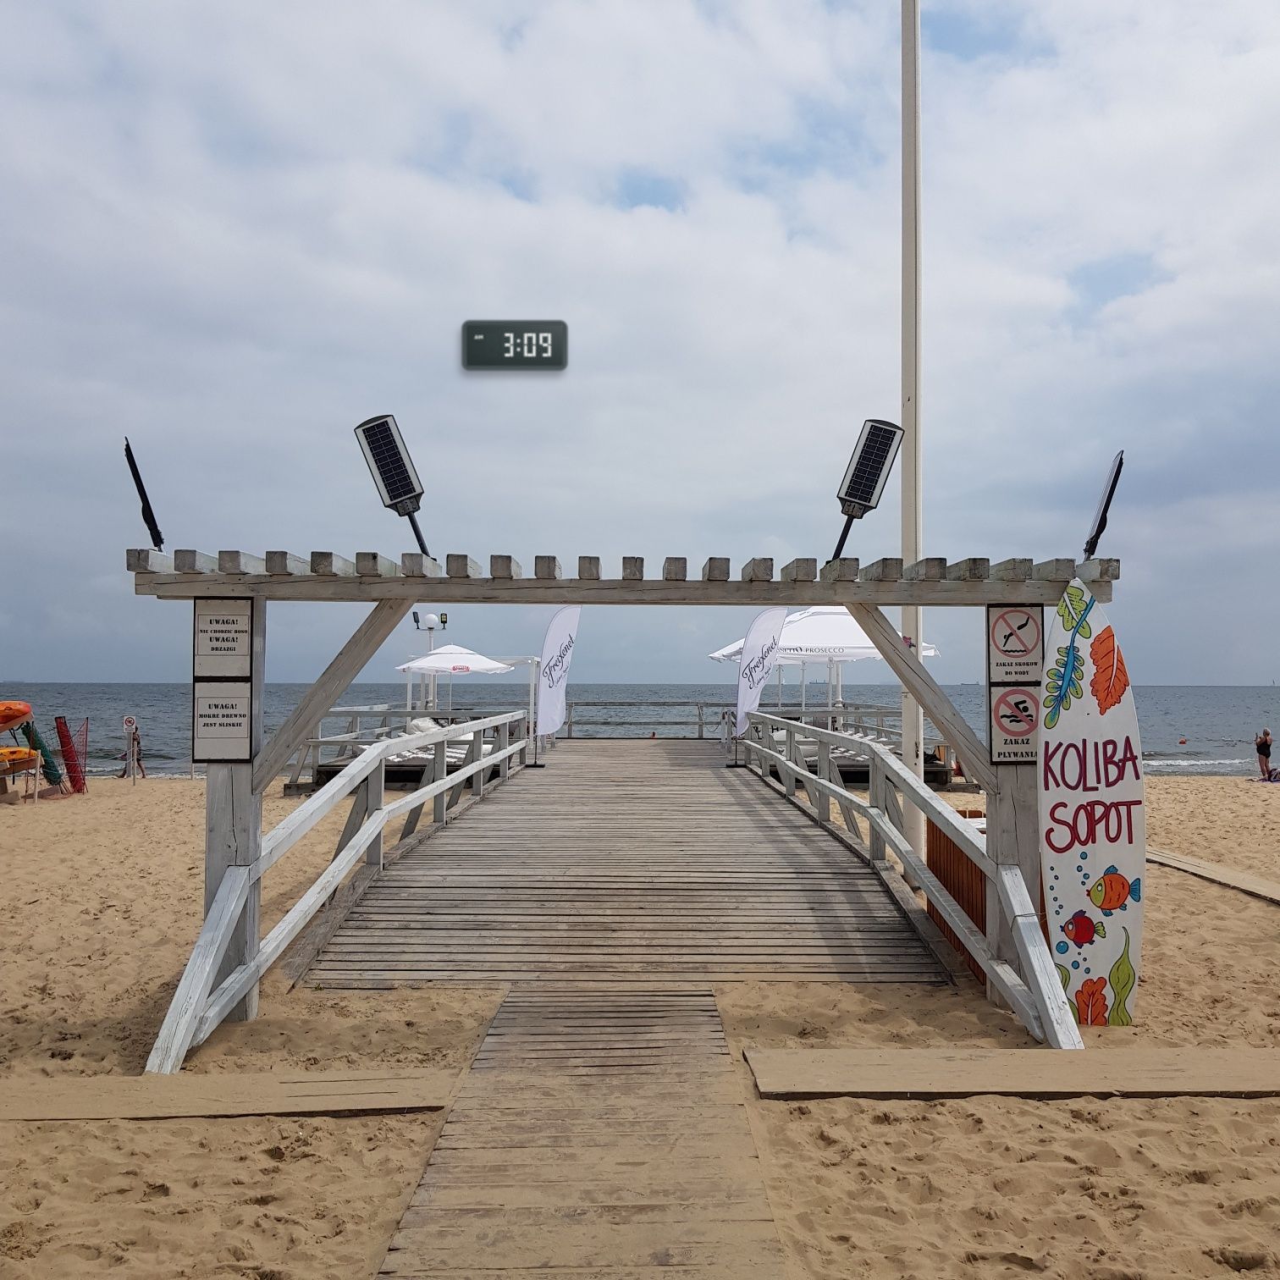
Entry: 3.09
